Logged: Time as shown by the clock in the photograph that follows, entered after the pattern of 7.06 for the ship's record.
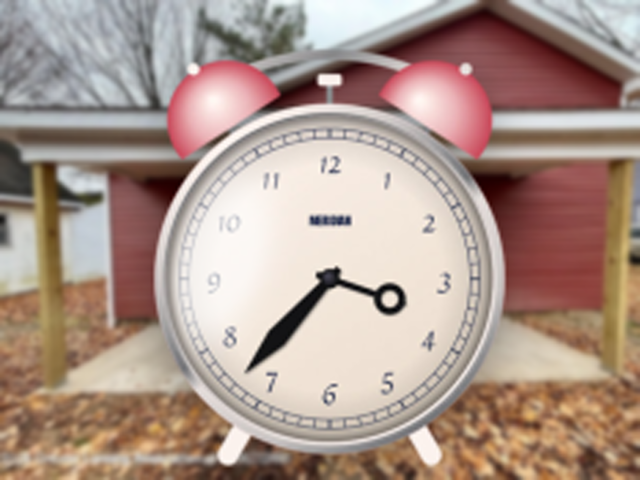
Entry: 3.37
